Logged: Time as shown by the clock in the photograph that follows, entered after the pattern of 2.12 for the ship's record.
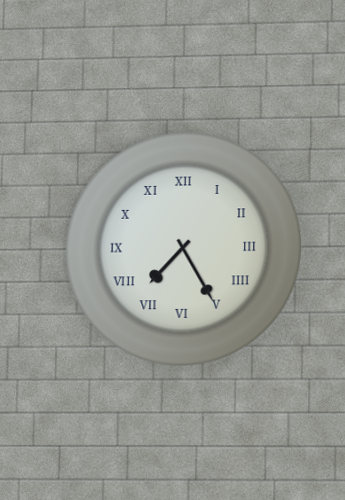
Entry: 7.25
